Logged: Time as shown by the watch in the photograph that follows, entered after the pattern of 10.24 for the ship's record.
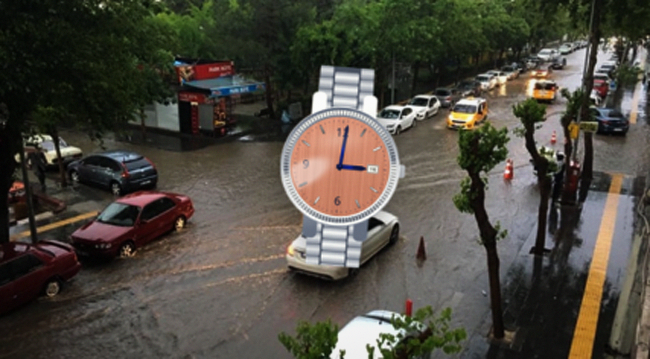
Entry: 3.01
